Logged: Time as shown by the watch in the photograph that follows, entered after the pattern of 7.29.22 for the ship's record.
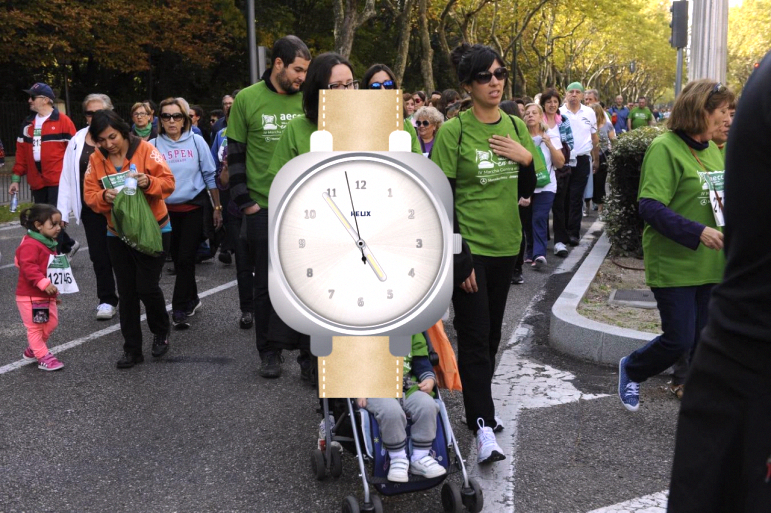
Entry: 4.53.58
